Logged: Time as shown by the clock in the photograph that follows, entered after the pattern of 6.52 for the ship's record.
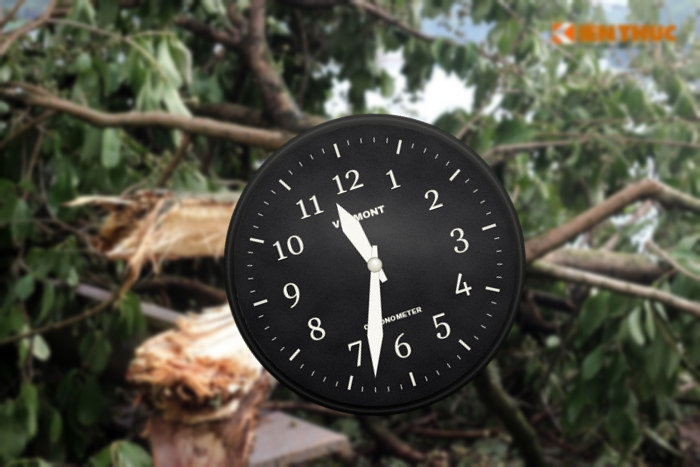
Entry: 11.33
